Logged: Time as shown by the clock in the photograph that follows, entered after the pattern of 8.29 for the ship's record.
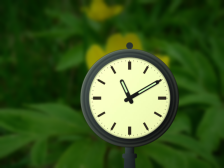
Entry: 11.10
